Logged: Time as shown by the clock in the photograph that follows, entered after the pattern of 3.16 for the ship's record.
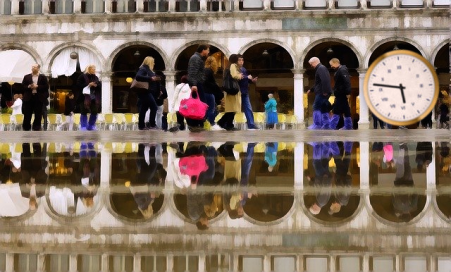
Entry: 5.47
